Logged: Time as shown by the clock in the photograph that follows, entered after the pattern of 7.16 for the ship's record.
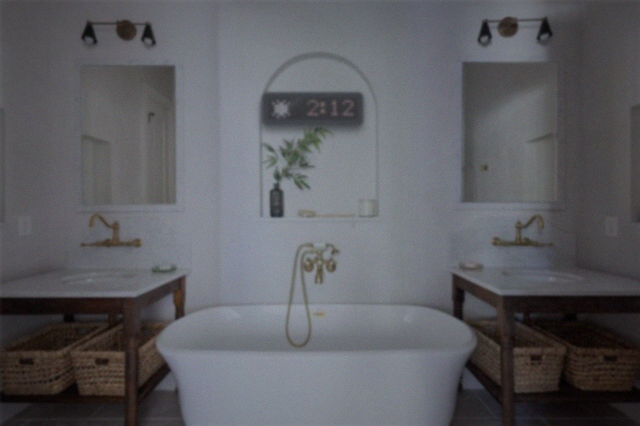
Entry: 2.12
